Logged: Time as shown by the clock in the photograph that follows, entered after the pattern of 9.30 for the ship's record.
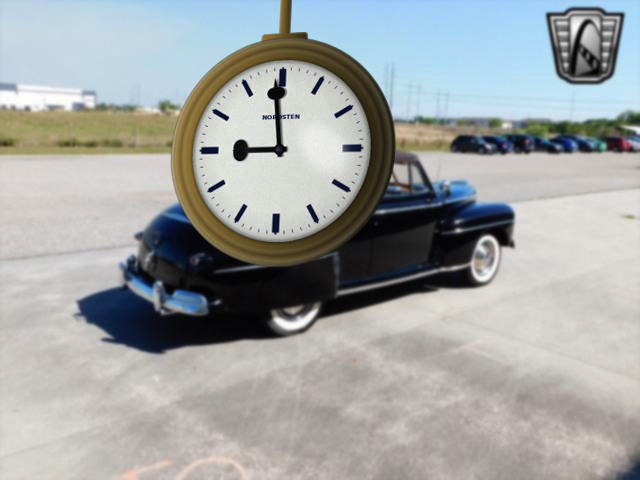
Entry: 8.59
